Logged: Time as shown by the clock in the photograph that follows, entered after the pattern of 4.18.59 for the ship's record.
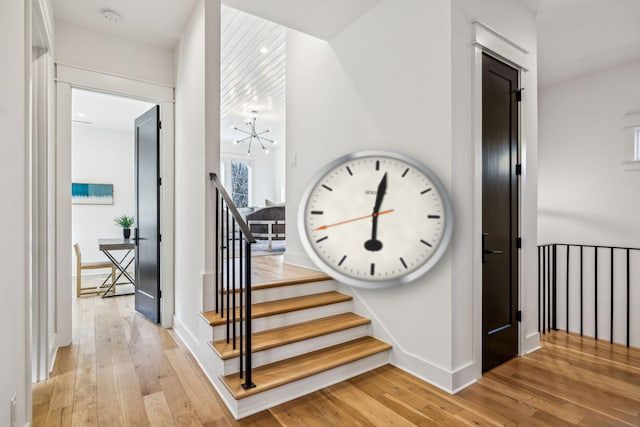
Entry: 6.01.42
